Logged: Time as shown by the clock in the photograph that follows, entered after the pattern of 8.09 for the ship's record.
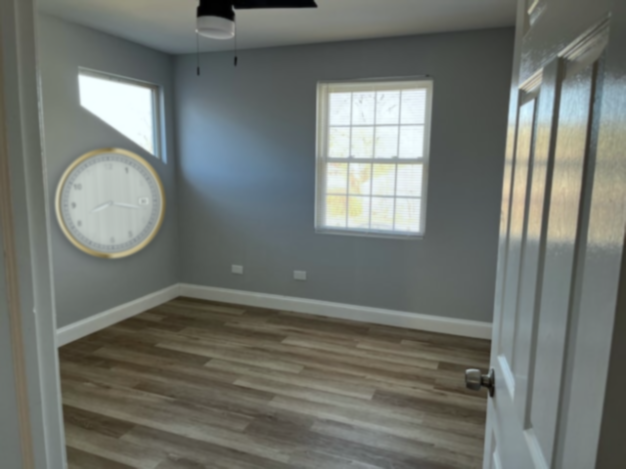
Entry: 8.17
